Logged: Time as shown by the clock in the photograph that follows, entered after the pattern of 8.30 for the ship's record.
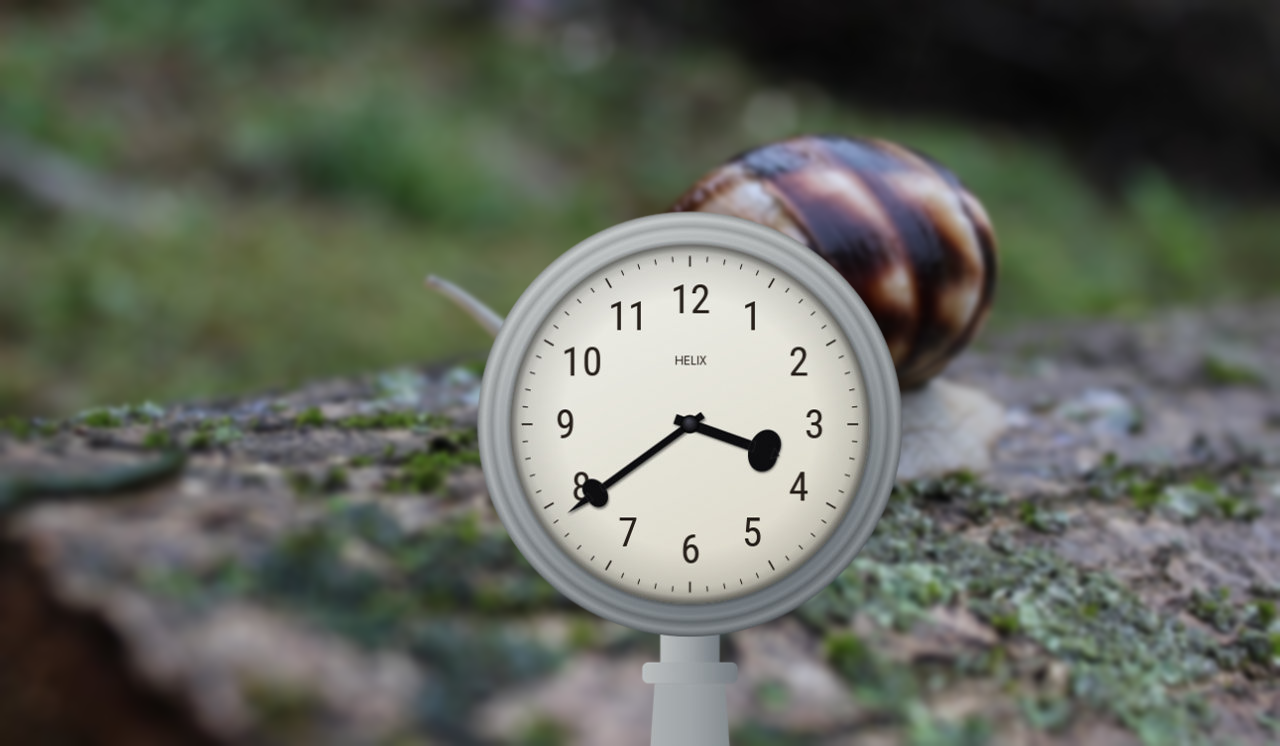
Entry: 3.39
